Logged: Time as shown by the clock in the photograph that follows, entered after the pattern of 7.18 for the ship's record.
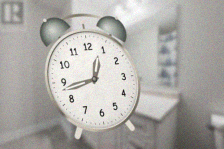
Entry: 12.43
